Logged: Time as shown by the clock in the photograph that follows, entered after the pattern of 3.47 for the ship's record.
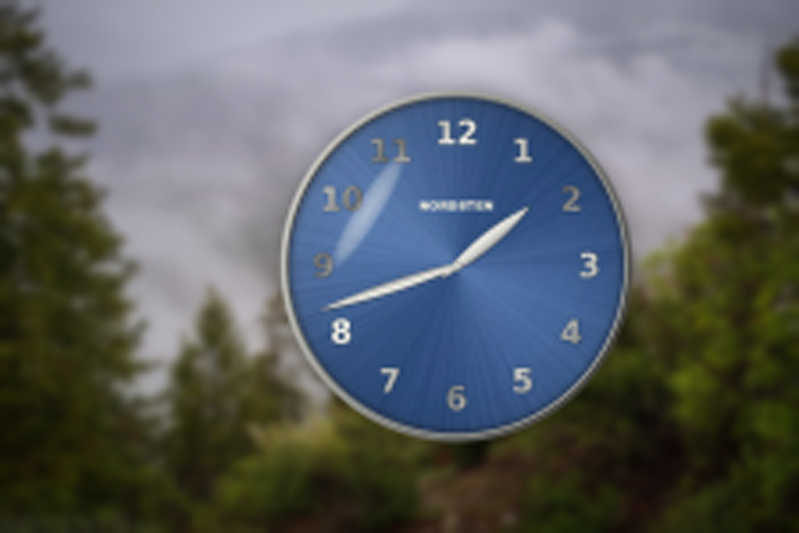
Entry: 1.42
